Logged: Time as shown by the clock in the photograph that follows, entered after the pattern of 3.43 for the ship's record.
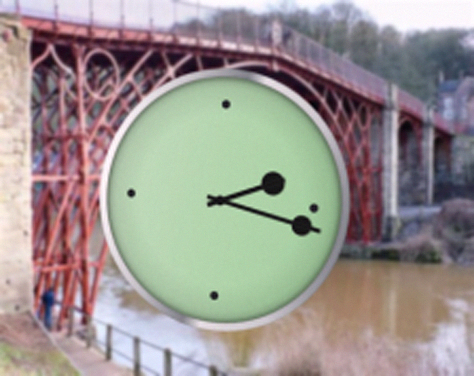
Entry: 2.17
